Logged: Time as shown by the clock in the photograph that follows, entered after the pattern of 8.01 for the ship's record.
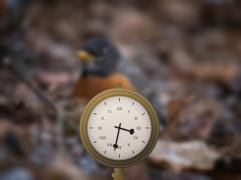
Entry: 3.32
